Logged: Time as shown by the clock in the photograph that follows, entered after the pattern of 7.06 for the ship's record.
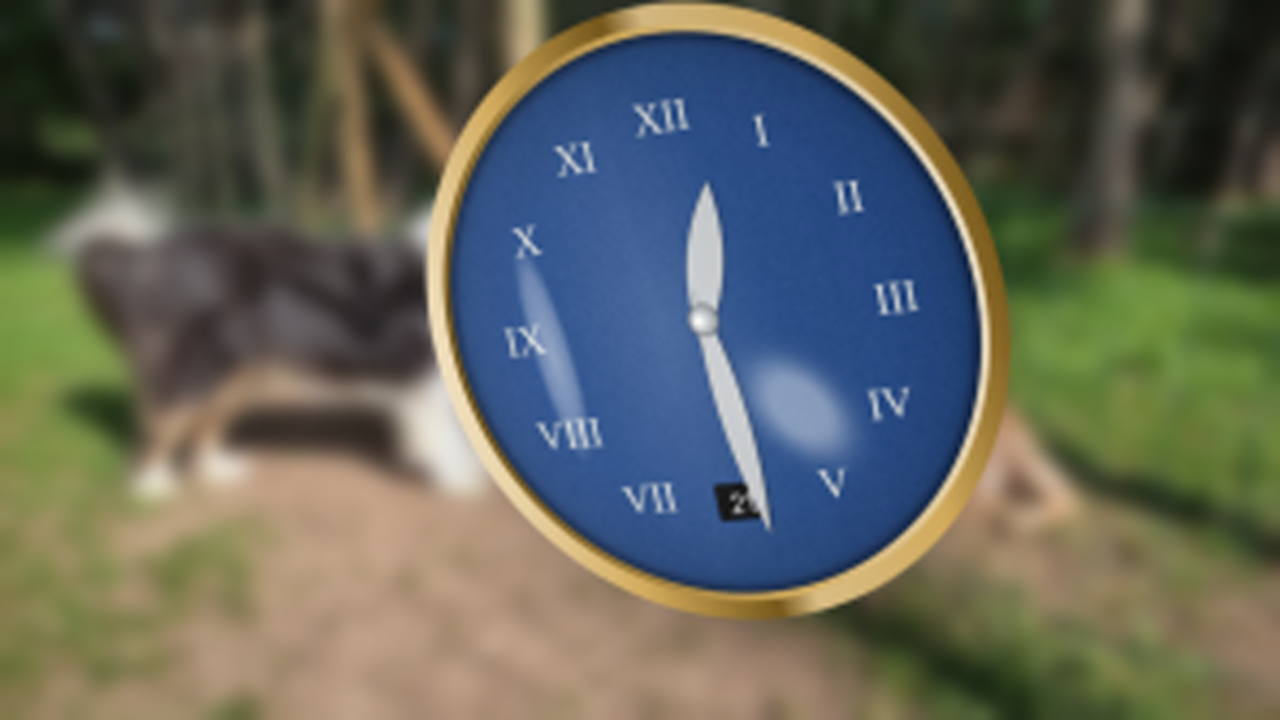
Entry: 12.29
